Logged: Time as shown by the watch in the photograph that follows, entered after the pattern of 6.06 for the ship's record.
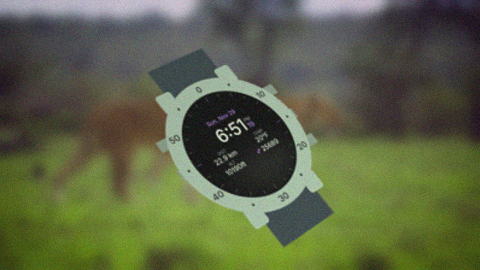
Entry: 6.51
